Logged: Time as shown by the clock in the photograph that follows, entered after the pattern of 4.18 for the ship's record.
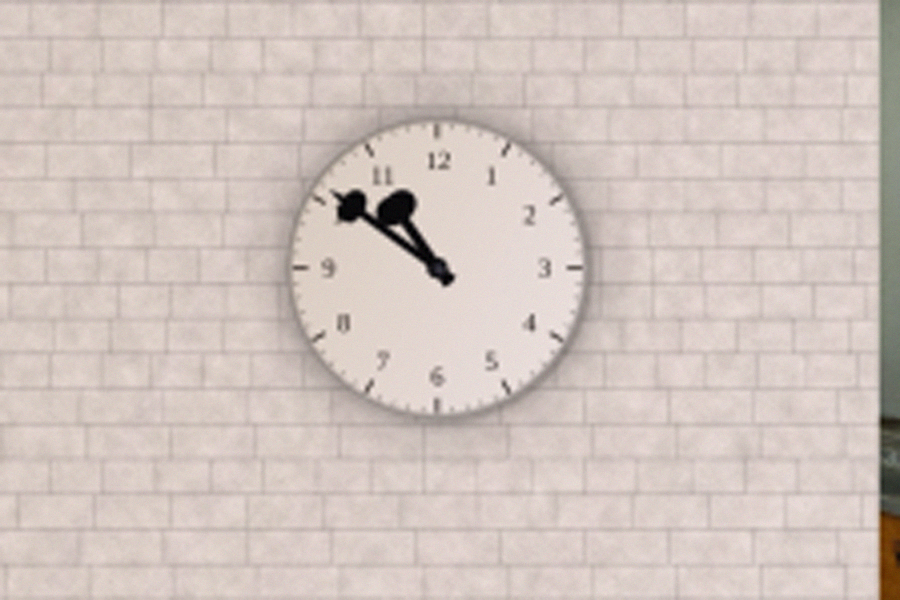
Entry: 10.51
